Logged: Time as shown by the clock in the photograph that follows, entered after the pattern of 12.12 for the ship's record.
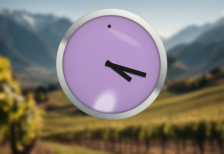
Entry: 4.18
